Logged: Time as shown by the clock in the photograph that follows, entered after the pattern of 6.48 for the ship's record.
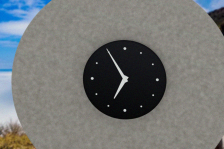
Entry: 6.55
